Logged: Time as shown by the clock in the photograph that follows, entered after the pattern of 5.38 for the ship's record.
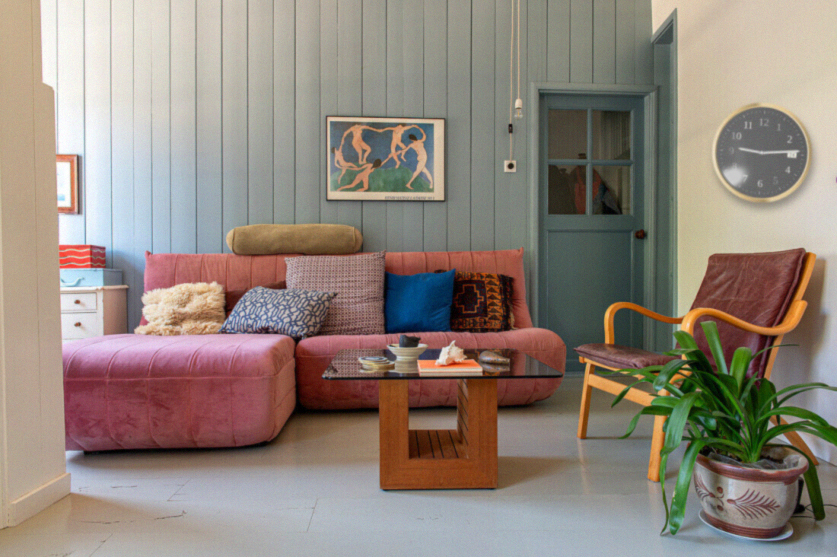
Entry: 9.14
